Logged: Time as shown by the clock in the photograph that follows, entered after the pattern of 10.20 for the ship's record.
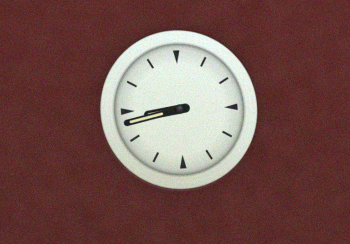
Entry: 8.43
